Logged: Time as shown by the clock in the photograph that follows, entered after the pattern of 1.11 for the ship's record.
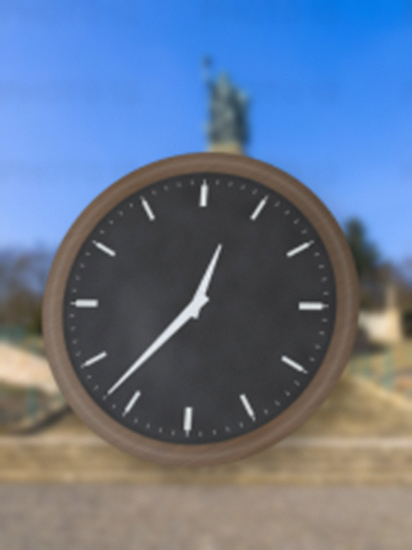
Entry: 12.37
